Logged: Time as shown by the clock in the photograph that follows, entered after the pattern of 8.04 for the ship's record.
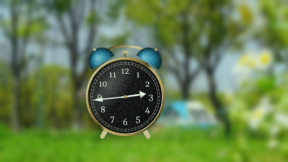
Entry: 2.44
